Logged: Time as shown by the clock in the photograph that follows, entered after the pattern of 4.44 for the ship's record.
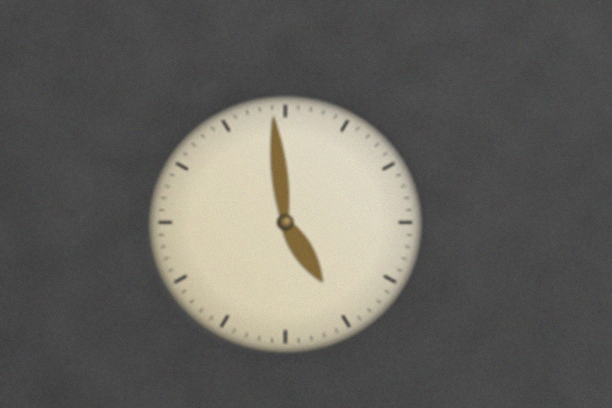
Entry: 4.59
